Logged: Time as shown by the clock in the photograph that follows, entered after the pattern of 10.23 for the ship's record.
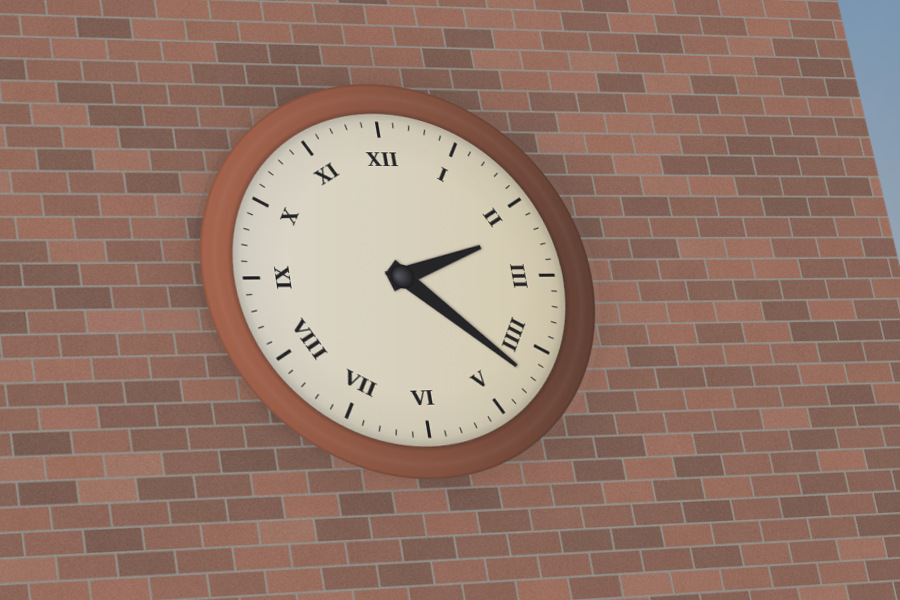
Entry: 2.22
